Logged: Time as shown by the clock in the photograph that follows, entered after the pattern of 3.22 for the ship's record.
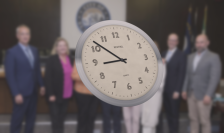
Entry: 8.52
